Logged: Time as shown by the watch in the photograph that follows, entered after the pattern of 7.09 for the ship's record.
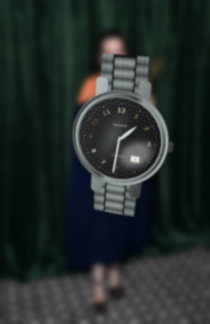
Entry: 1.31
